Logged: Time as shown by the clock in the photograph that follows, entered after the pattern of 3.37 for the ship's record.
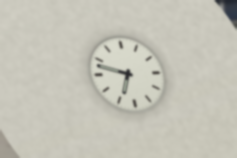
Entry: 6.48
